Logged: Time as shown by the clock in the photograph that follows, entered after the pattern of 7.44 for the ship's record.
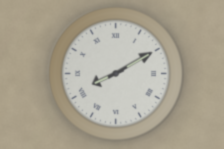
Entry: 8.10
